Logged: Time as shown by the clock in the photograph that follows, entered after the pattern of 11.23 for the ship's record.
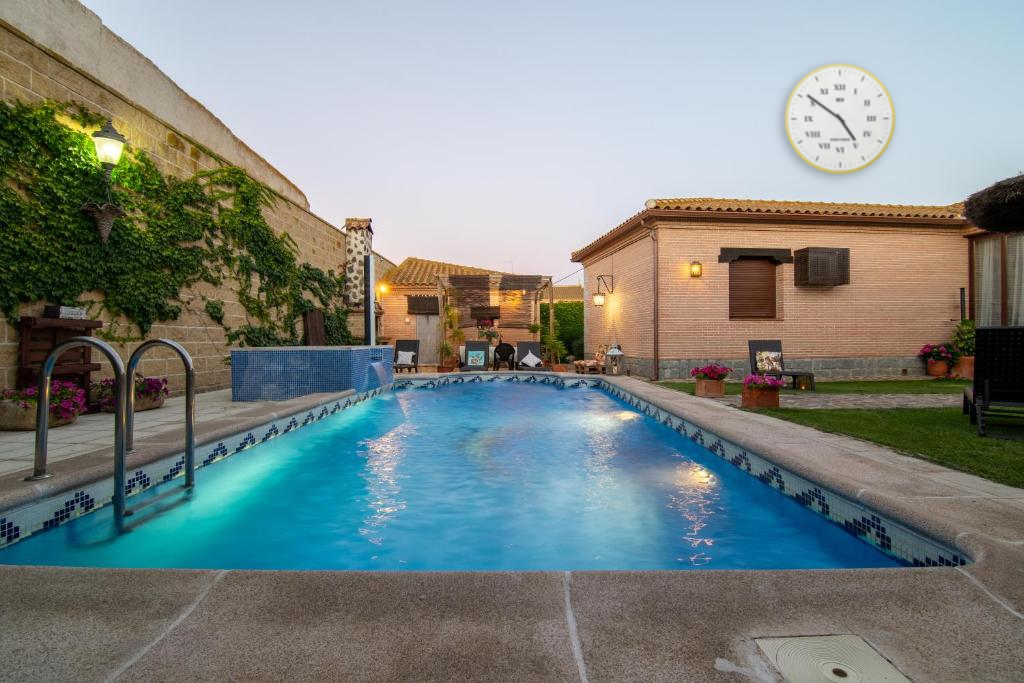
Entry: 4.51
